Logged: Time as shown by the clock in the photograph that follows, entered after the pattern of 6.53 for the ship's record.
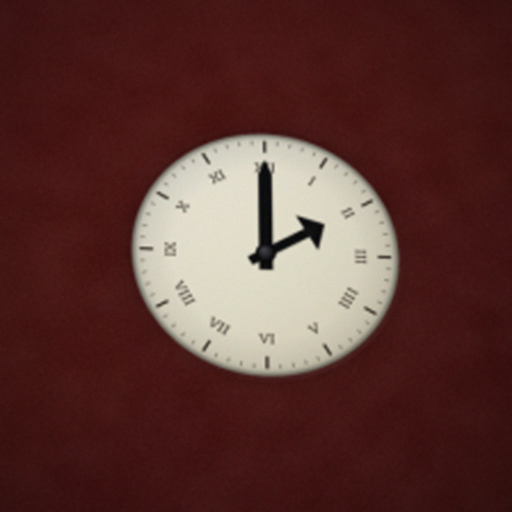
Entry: 2.00
